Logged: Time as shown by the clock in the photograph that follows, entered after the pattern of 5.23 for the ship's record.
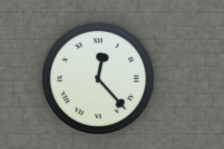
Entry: 12.23
